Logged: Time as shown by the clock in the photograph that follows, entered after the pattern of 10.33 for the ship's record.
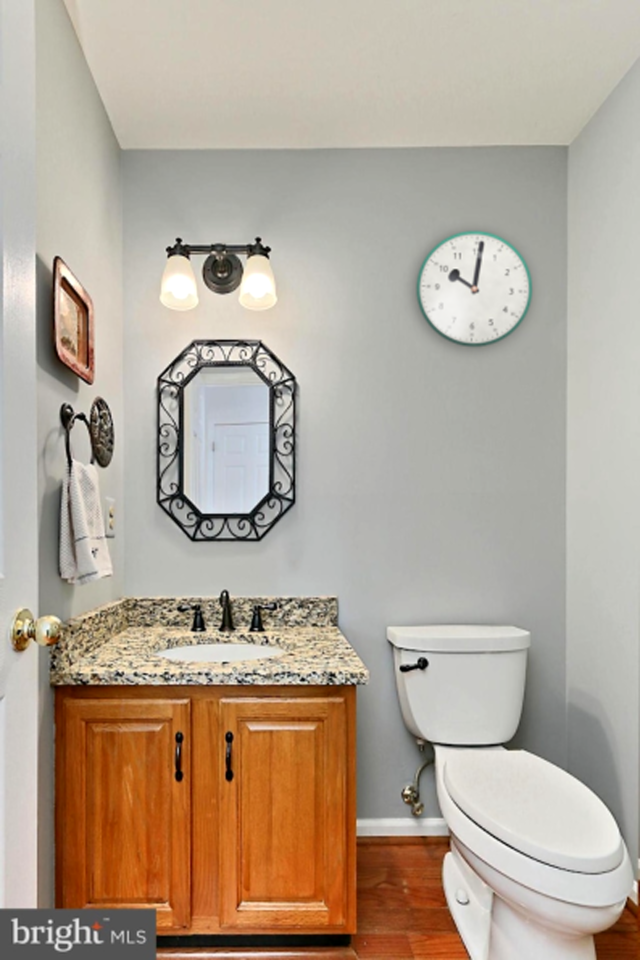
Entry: 10.01
